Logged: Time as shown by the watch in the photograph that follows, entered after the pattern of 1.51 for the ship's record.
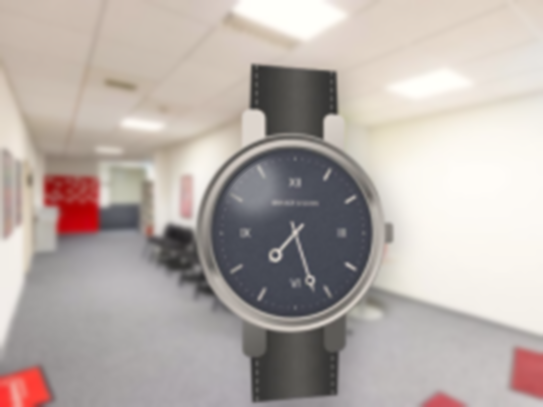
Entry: 7.27
